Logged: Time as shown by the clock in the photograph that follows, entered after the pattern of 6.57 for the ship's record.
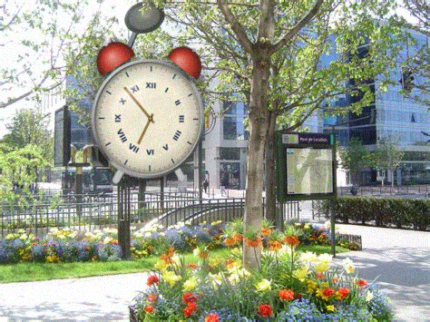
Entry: 6.53
